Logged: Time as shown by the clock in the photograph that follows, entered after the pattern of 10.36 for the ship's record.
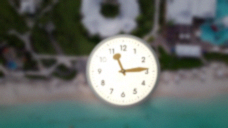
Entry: 11.14
